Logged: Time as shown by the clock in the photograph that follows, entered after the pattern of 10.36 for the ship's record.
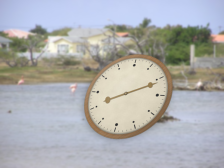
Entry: 8.11
